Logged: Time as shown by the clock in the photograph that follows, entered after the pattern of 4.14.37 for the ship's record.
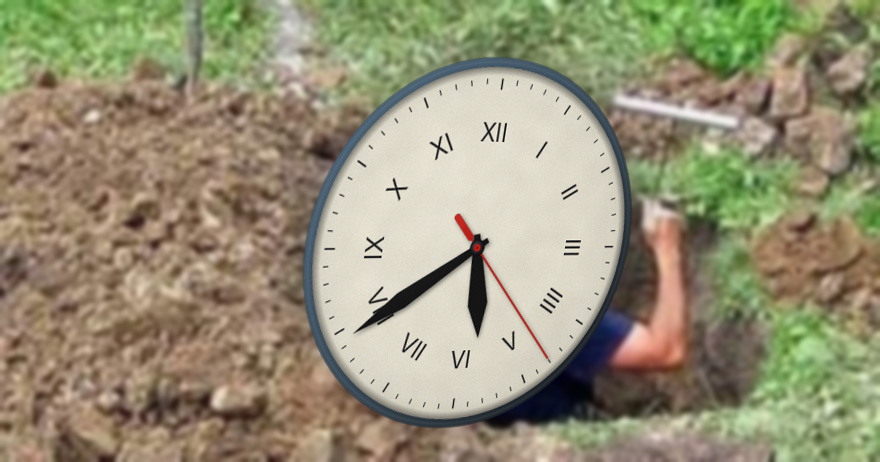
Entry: 5.39.23
